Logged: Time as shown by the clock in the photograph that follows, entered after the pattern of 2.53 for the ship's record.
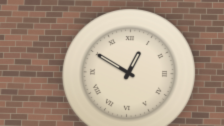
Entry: 12.50
